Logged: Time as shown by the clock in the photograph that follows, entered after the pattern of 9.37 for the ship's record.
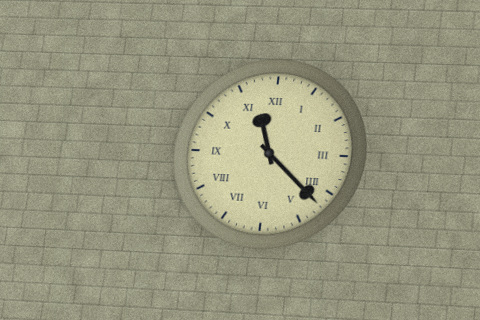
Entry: 11.22
